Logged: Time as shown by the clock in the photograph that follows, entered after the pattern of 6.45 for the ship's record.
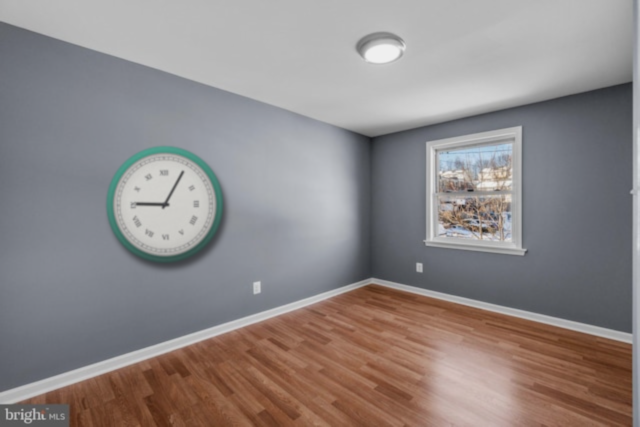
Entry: 9.05
